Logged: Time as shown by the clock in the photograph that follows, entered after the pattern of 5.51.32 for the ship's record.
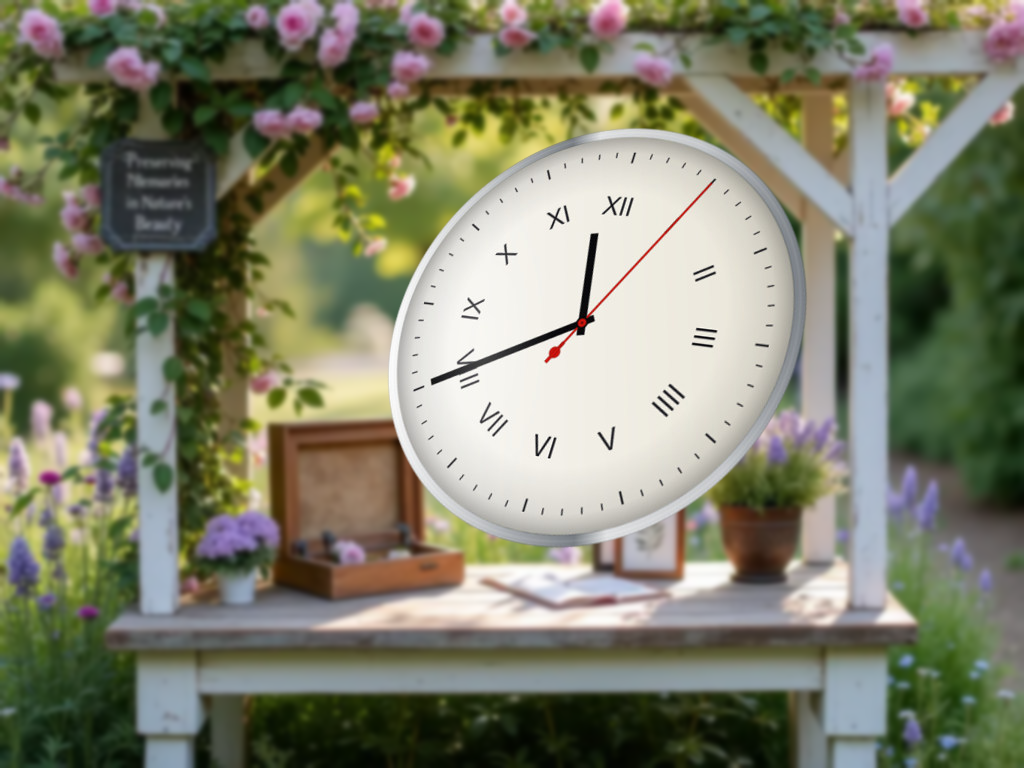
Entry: 11.40.05
